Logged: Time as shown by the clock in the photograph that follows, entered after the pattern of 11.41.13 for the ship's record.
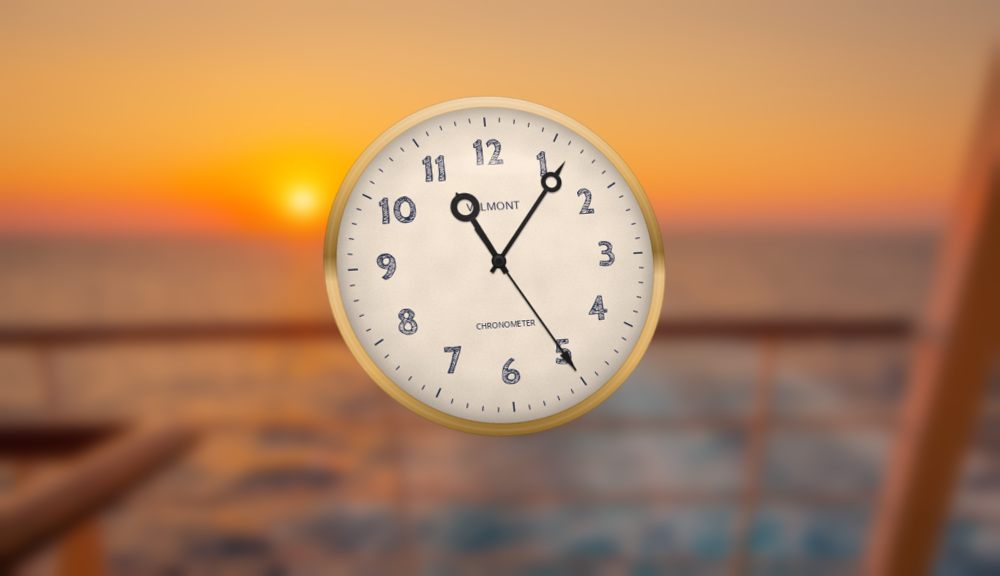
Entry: 11.06.25
